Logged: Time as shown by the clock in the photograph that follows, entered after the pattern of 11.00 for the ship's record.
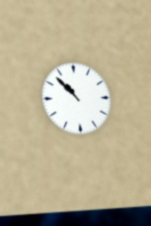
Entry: 10.53
